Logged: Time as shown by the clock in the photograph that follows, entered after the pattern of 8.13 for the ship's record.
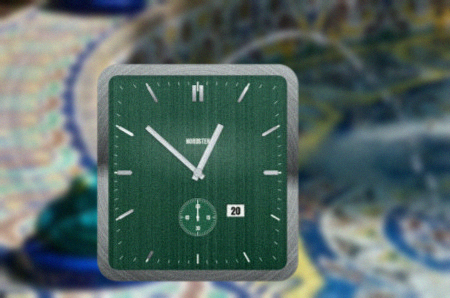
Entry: 12.52
